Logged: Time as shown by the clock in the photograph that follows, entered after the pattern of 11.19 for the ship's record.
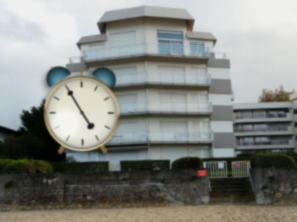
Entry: 4.55
